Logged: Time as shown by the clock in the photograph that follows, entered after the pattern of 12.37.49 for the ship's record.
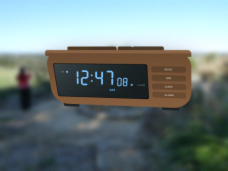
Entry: 12.47.08
